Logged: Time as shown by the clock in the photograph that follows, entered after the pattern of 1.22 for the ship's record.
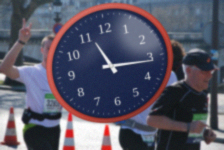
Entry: 11.16
